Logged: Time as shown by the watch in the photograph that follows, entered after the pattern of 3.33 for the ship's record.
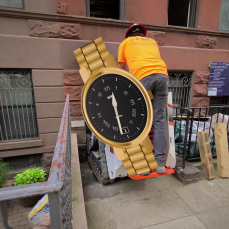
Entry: 12.32
